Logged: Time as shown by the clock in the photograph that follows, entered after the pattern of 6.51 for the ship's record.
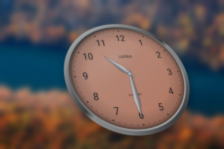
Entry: 10.30
